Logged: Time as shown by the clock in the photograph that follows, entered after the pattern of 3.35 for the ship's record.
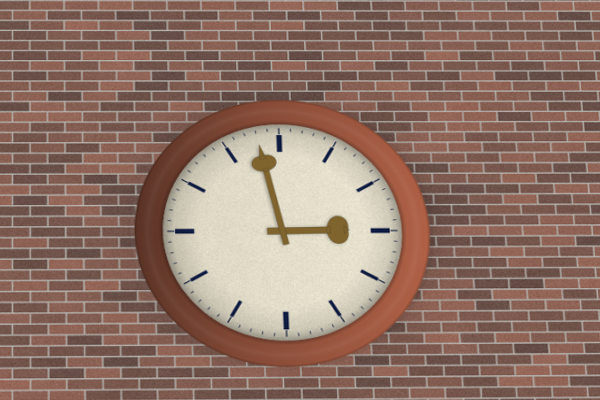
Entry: 2.58
